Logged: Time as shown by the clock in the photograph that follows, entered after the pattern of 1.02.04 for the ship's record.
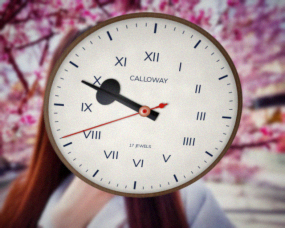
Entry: 9.48.41
